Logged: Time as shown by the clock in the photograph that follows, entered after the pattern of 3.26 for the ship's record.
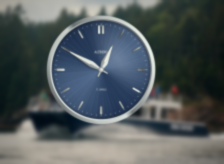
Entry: 12.50
